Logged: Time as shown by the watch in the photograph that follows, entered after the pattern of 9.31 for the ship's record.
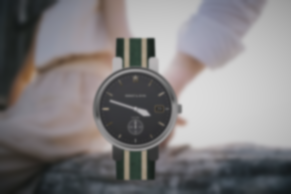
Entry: 3.48
